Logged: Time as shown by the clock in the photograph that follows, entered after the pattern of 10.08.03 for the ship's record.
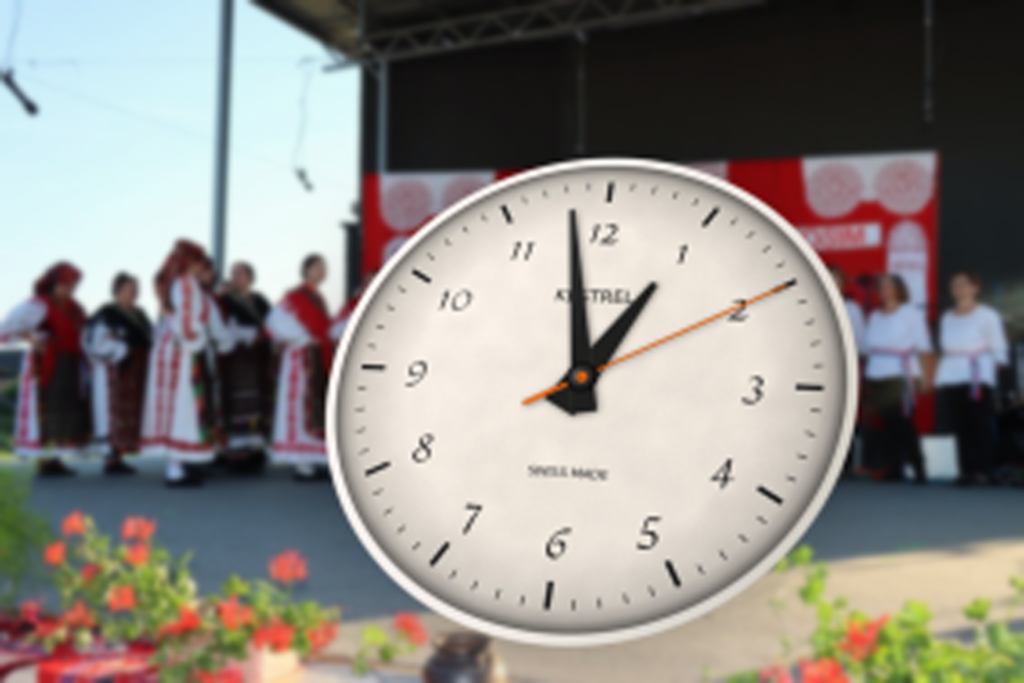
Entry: 12.58.10
